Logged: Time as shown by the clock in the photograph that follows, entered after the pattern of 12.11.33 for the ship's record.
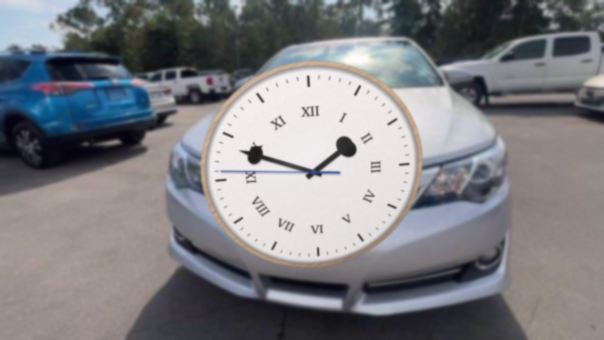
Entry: 1.48.46
